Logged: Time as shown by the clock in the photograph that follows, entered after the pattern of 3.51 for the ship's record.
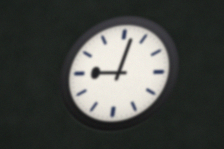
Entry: 9.02
